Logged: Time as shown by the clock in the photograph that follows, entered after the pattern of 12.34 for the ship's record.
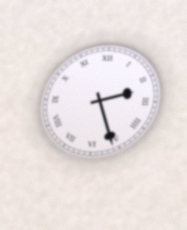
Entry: 2.26
